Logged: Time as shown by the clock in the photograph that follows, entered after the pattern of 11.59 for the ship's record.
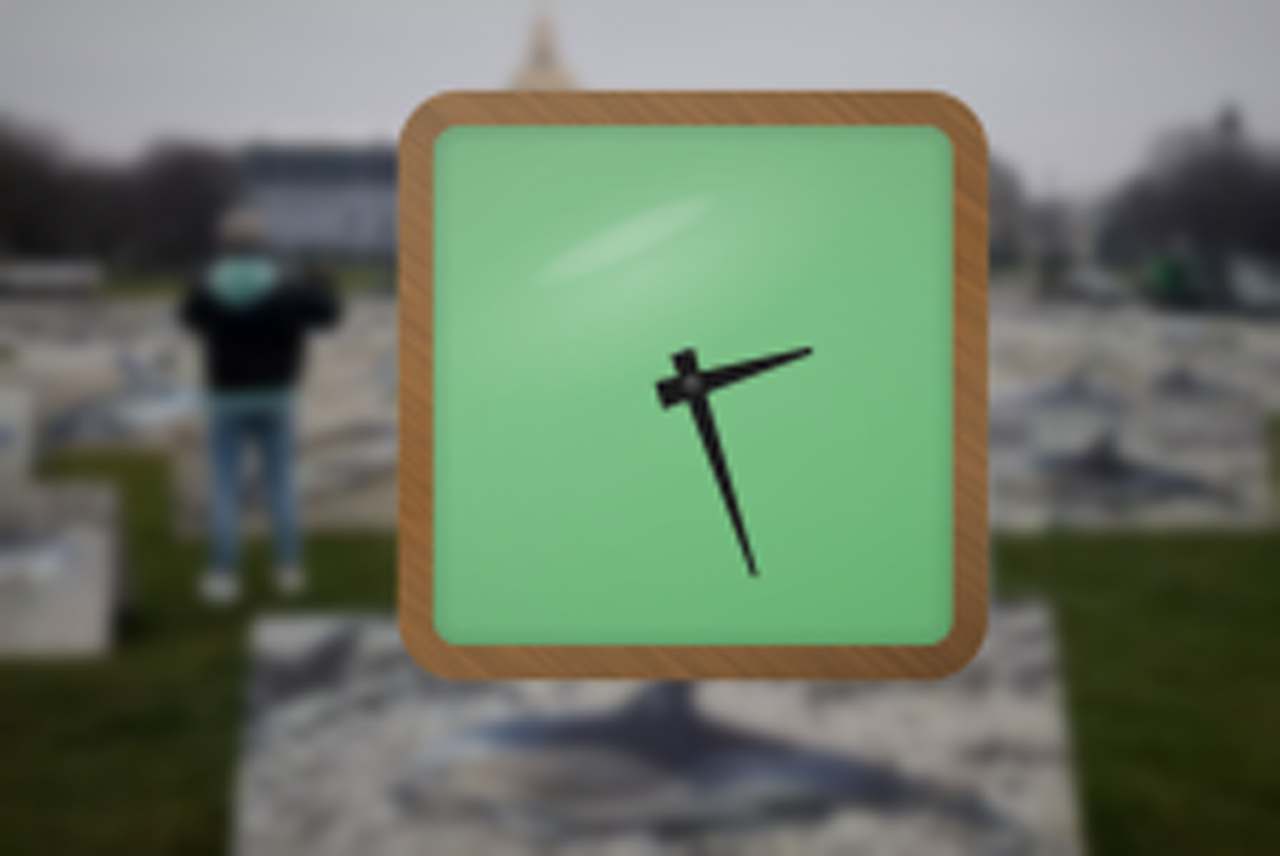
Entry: 2.27
